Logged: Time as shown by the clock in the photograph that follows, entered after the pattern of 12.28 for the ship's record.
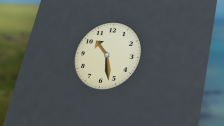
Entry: 10.27
